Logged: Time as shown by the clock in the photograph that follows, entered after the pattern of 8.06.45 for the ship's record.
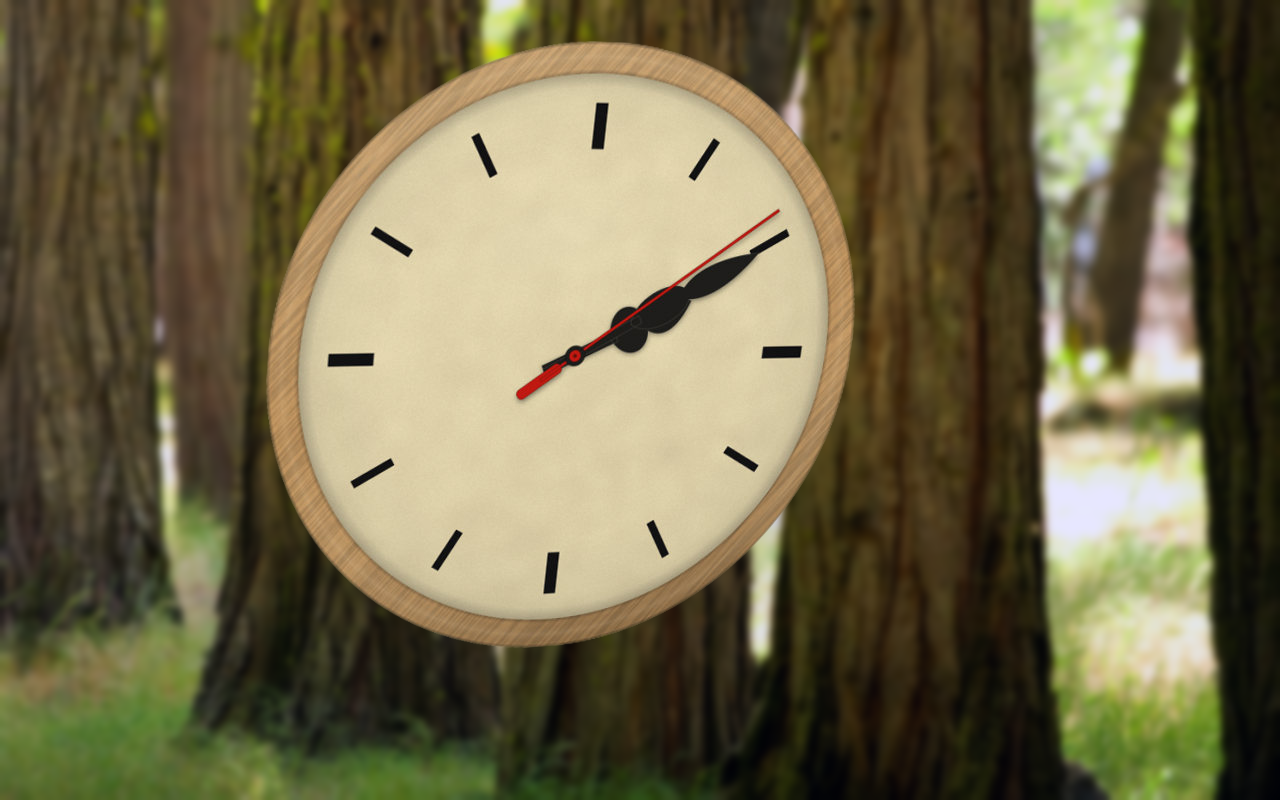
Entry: 2.10.09
